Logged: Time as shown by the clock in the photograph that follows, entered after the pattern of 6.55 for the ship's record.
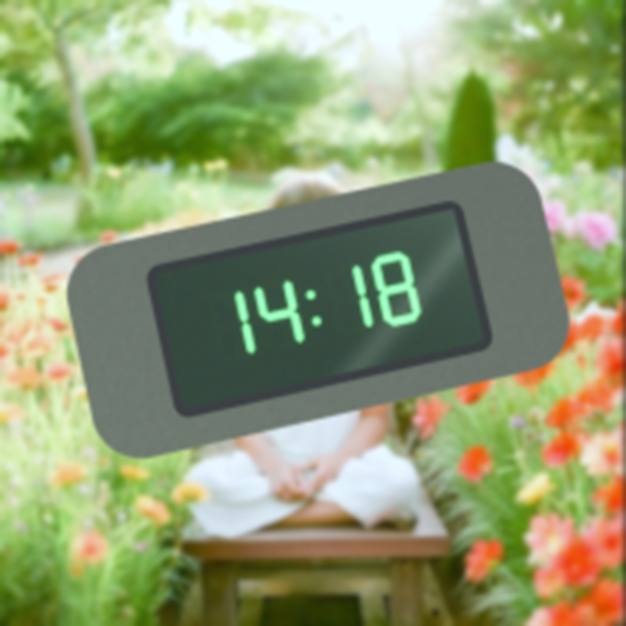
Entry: 14.18
